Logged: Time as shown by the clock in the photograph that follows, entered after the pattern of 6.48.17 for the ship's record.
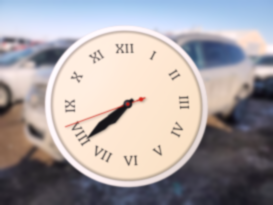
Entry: 7.38.42
